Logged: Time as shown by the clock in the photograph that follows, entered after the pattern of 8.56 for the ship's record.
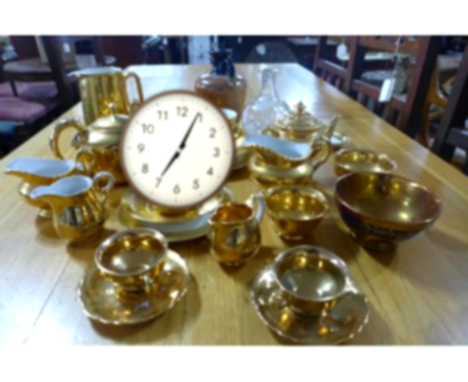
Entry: 7.04
